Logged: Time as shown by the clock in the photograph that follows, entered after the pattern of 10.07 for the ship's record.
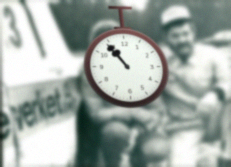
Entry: 10.54
